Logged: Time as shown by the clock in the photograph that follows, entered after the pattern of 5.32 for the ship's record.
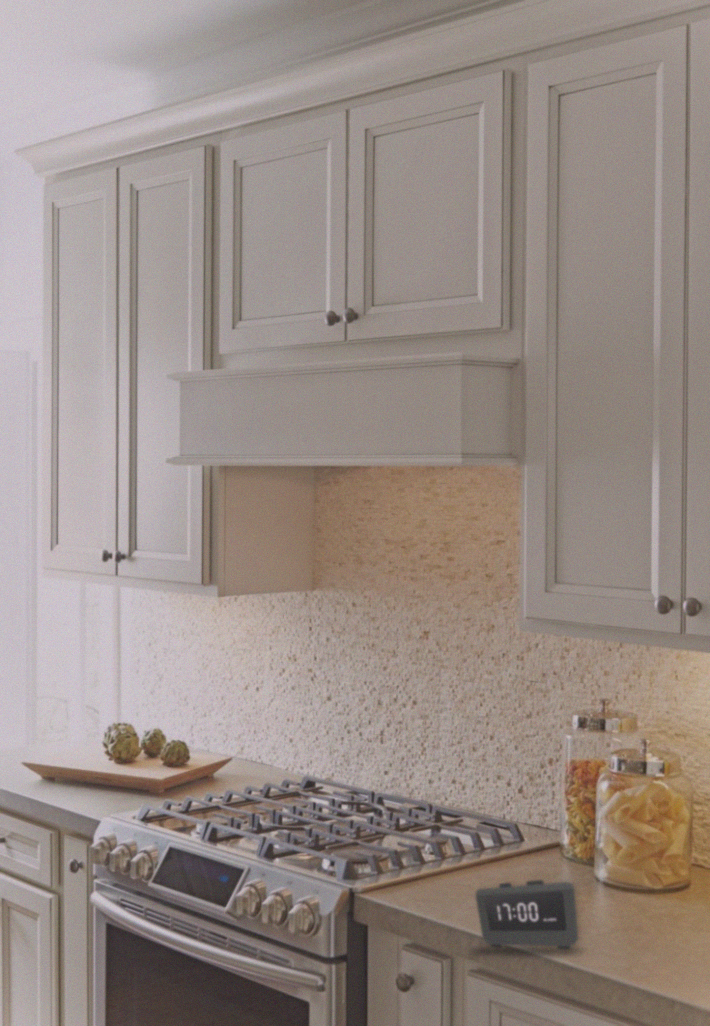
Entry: 17.00
